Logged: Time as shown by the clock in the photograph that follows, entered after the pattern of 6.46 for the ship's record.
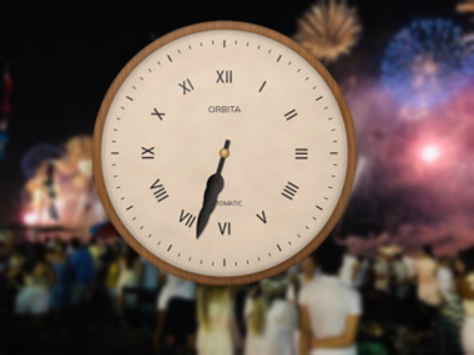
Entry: 6.33
